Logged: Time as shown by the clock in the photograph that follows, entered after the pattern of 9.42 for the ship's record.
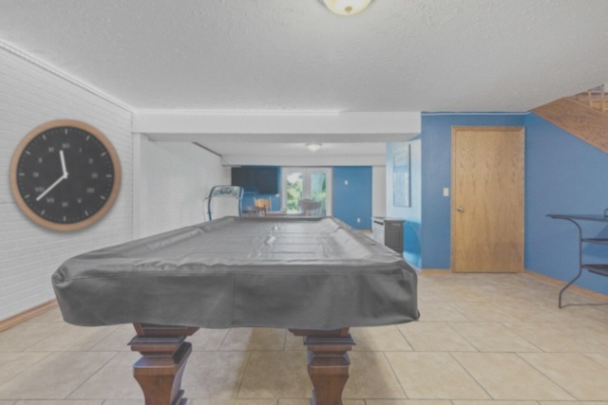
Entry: 11.38
